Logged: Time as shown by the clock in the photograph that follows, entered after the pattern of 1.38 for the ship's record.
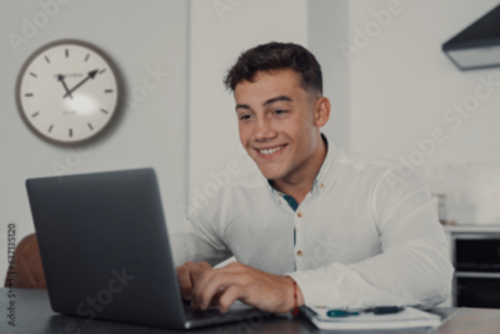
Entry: 11.09
